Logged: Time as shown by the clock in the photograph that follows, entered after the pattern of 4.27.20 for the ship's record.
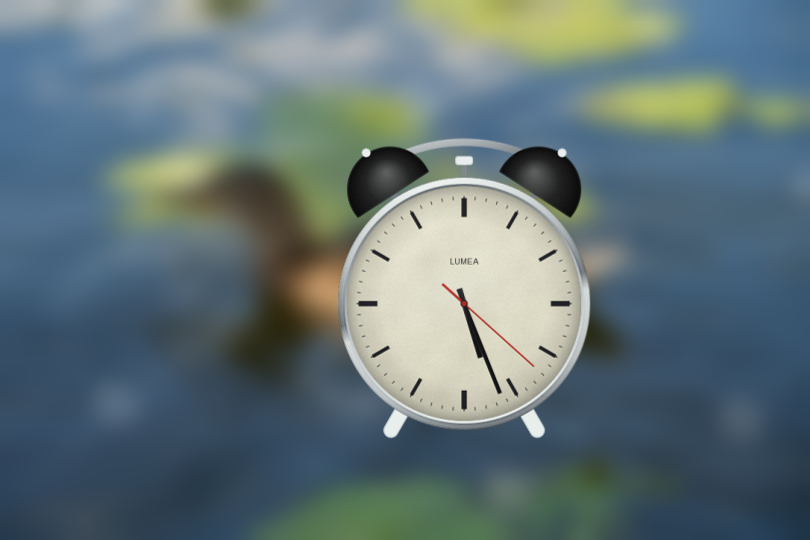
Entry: 5.26.22
